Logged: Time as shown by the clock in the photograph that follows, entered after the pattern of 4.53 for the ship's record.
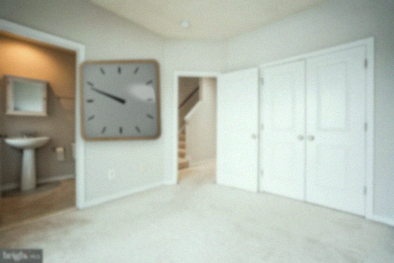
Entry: 9.49
